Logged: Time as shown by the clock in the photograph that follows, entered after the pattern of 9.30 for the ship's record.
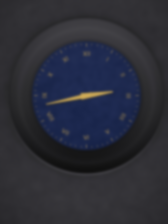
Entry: 2.43
